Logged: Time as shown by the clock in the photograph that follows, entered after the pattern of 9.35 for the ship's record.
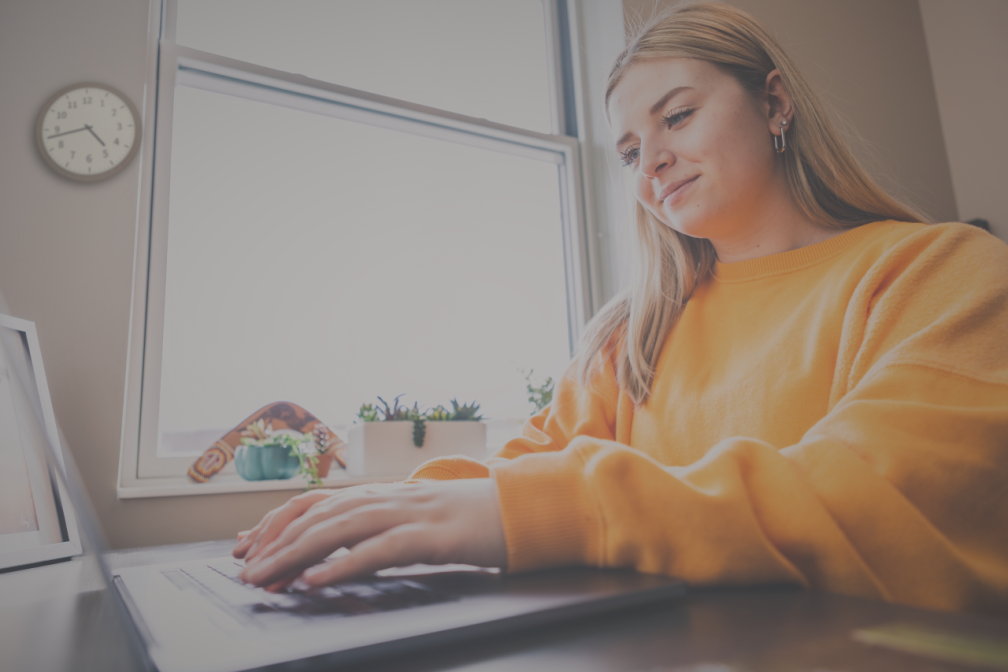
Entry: 4.43
